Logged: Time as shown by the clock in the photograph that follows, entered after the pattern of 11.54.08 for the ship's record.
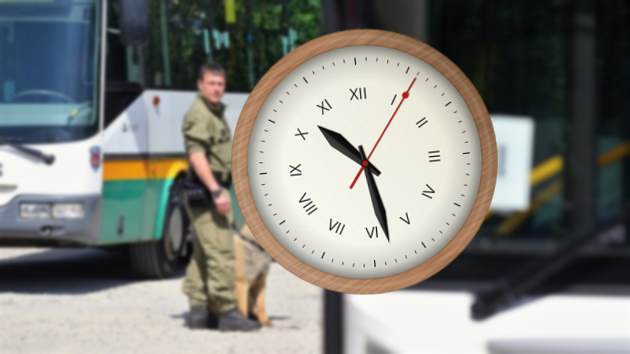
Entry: 10.28.06
